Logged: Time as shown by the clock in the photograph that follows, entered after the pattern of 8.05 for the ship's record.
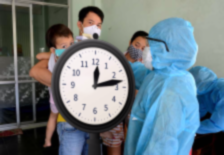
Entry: 12.13
